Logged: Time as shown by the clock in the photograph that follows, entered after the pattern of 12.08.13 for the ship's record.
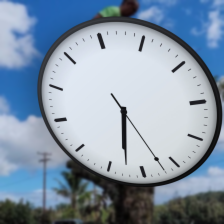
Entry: 6.32.27
